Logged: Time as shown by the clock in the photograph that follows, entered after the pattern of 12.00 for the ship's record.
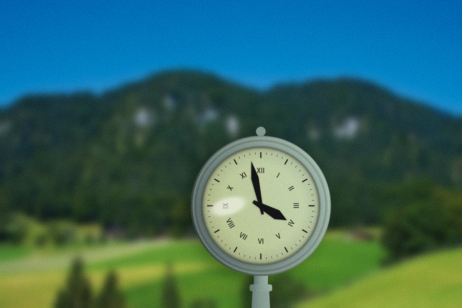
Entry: 3.58
